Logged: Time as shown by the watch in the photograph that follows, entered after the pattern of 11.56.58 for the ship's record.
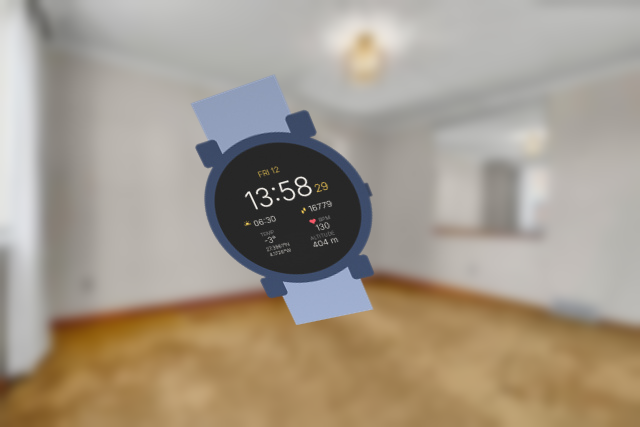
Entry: 13.58.29
